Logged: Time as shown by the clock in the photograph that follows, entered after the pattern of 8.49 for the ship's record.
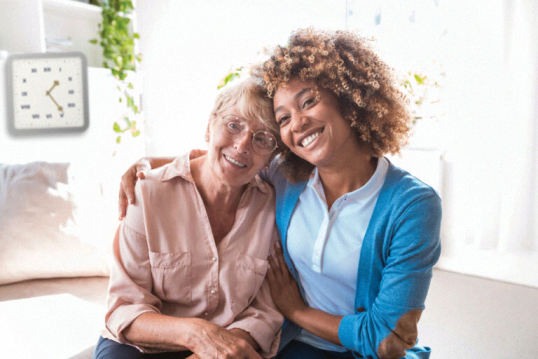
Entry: 1.24
